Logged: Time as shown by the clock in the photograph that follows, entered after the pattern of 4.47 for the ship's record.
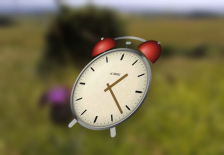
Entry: 1.22
